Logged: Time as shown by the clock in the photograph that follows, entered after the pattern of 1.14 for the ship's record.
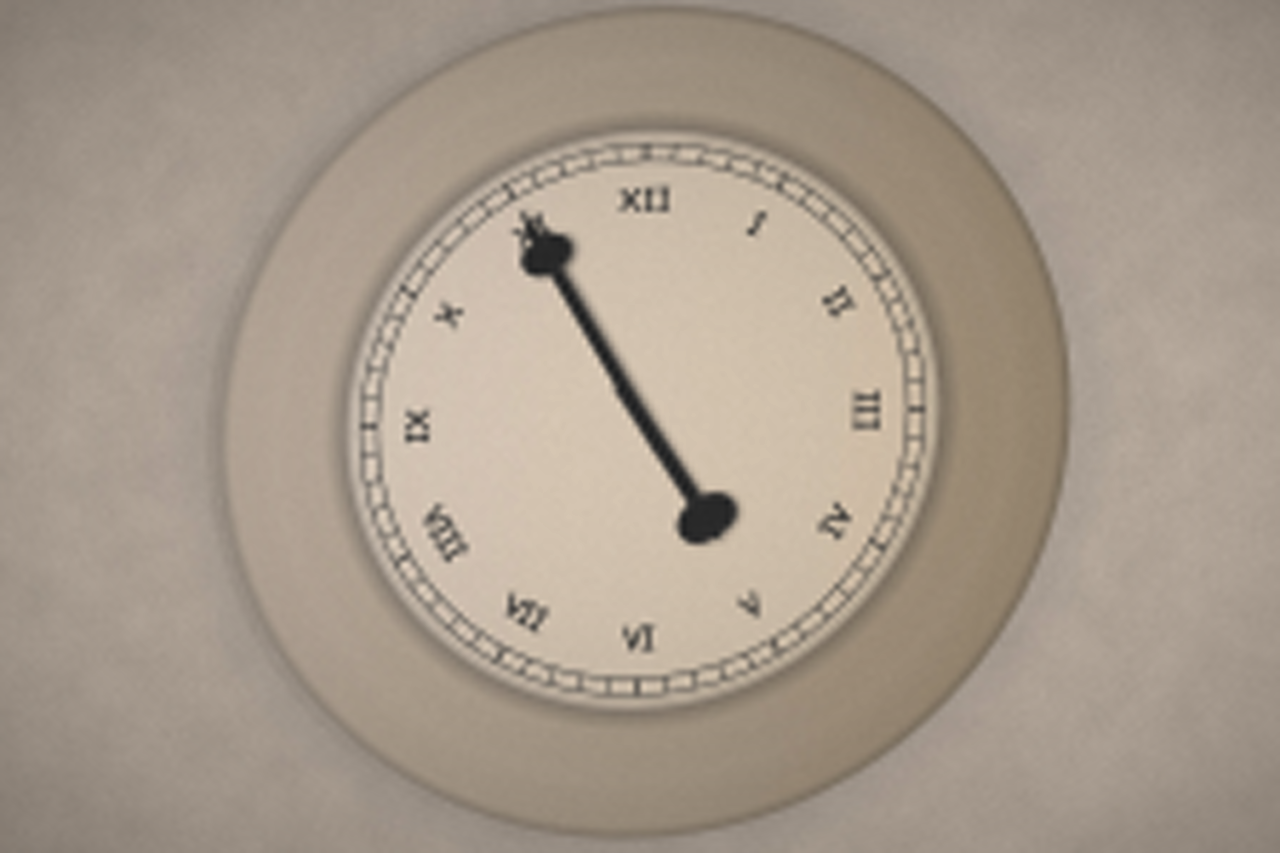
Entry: 4.55
